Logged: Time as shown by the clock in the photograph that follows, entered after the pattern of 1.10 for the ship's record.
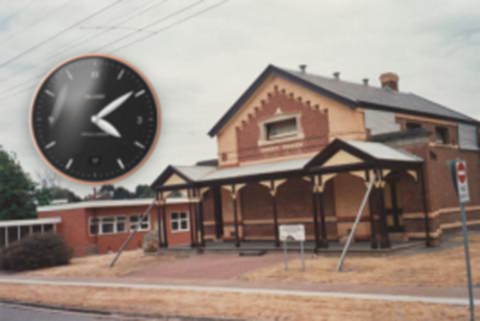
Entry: 4.09
